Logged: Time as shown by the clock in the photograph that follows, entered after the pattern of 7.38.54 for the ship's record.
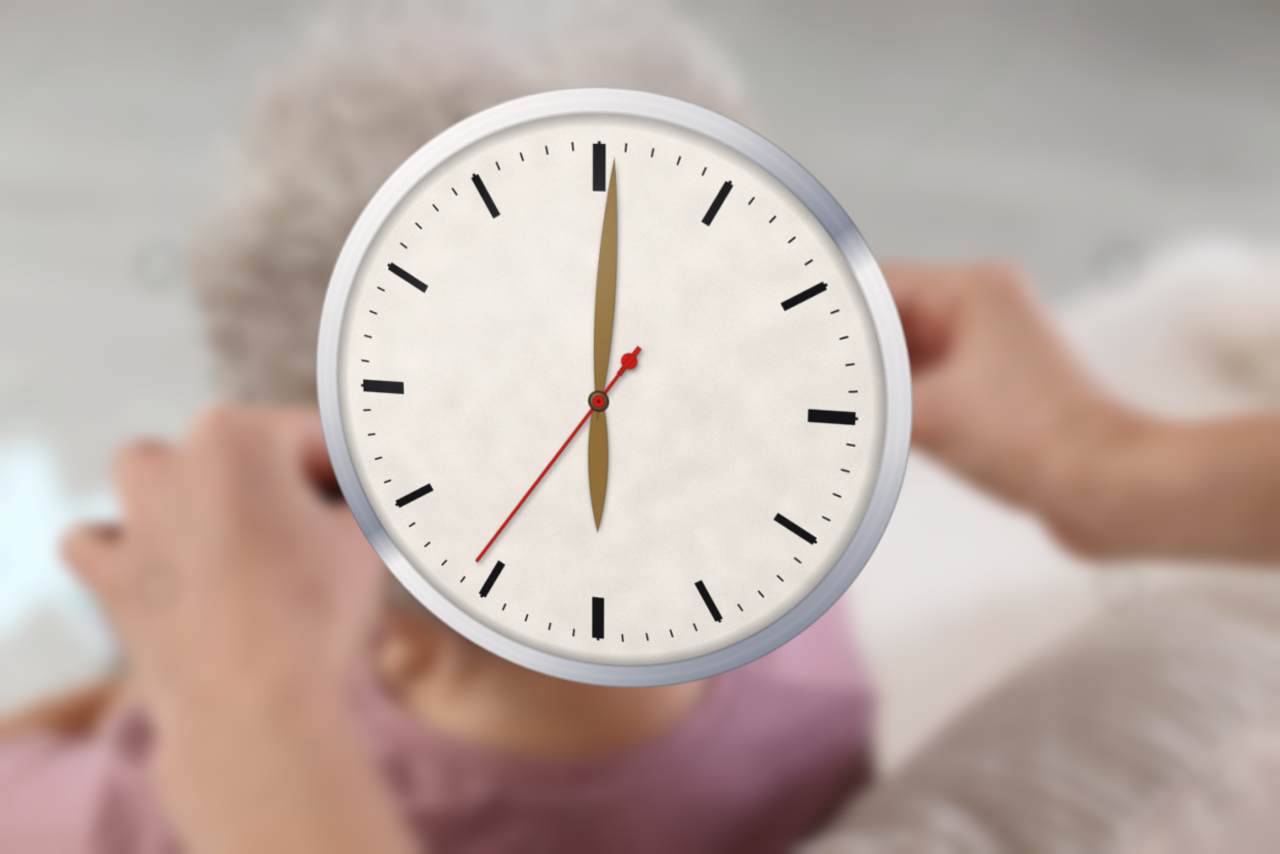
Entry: 6.00.36
